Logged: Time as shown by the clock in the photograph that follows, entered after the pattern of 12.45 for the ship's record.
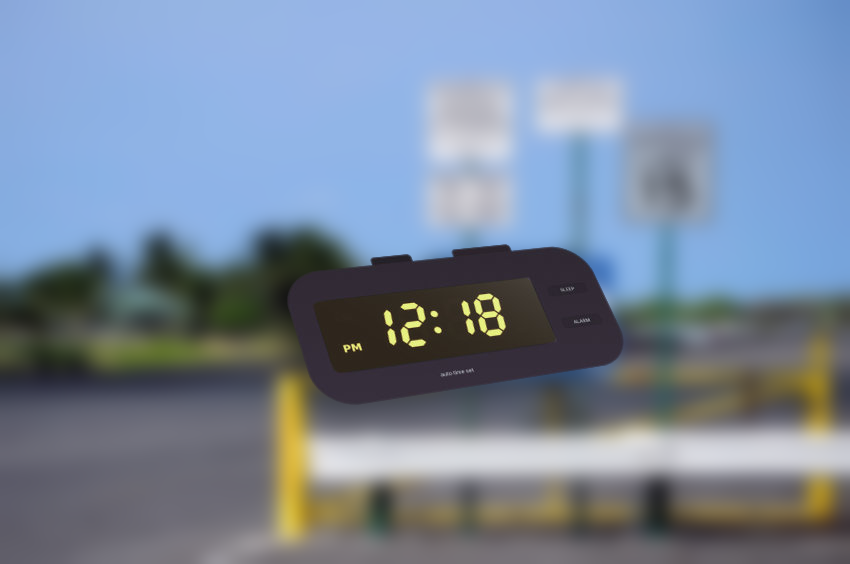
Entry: 12.18
